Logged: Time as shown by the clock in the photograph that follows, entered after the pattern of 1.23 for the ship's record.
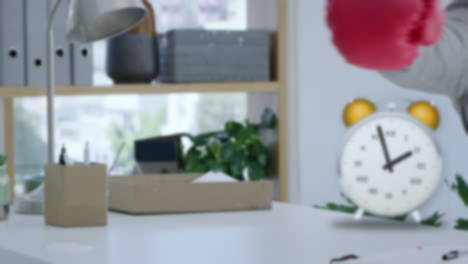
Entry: 1.57
